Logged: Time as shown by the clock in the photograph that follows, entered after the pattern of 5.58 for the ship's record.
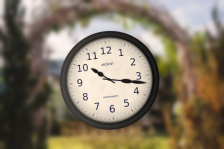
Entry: 10.17
